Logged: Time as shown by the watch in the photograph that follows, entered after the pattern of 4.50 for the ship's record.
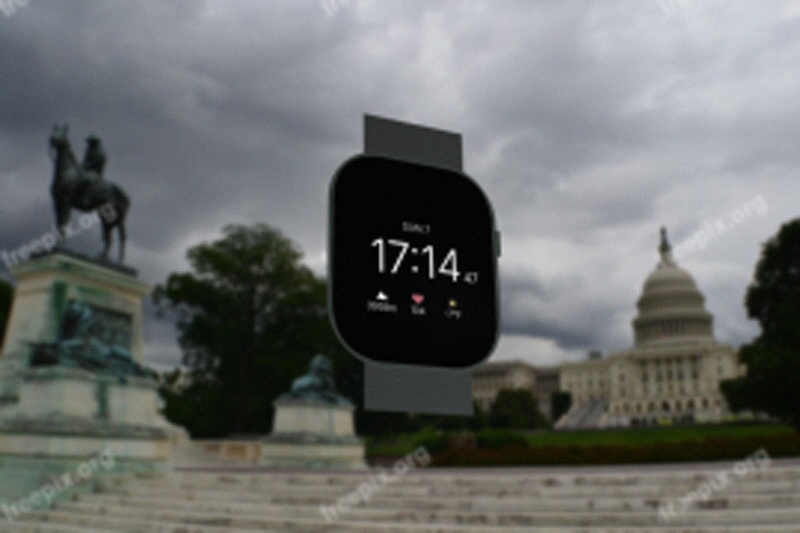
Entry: 17.14
